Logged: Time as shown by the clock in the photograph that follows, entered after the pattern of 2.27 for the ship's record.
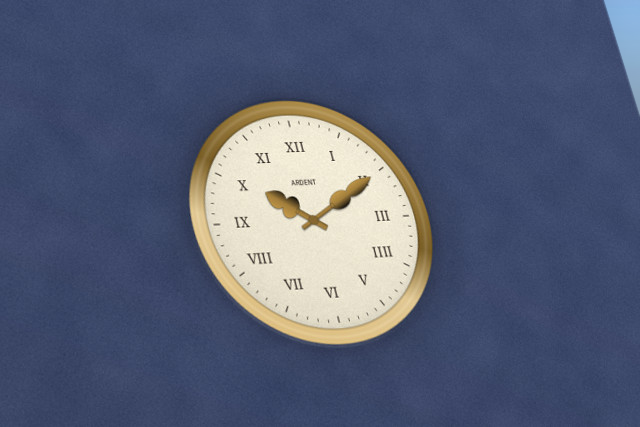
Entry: 10.10
